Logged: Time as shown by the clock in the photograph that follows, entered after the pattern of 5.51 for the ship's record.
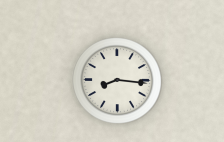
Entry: 8.16
